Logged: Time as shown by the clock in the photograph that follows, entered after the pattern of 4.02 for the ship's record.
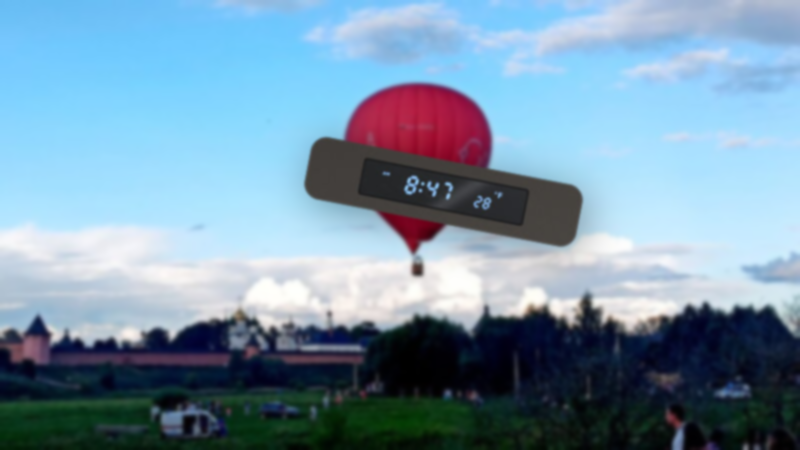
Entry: 8.47
